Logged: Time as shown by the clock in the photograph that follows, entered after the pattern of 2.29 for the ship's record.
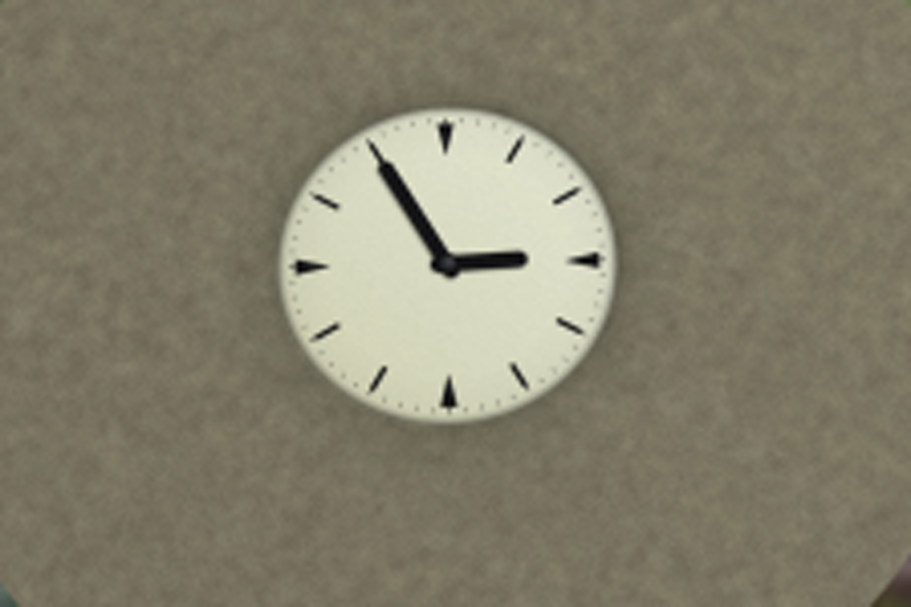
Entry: 2.55
